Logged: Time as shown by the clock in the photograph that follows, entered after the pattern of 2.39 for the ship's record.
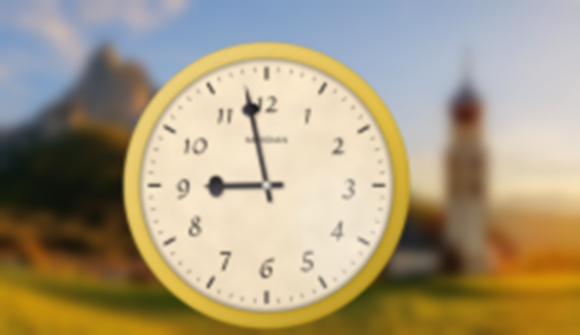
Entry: 8.58
